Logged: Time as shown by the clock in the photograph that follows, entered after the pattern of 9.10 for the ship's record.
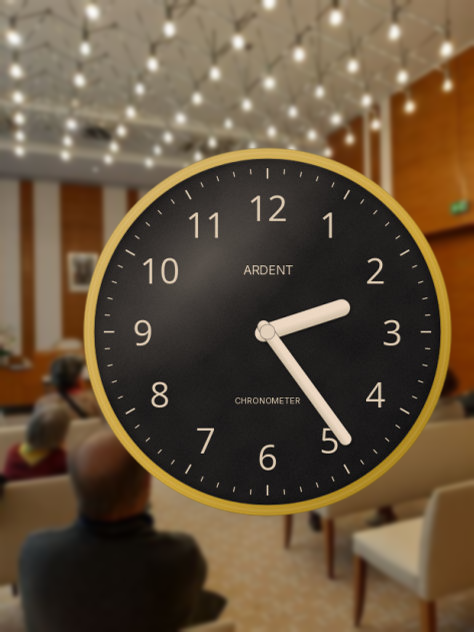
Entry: 2.24
